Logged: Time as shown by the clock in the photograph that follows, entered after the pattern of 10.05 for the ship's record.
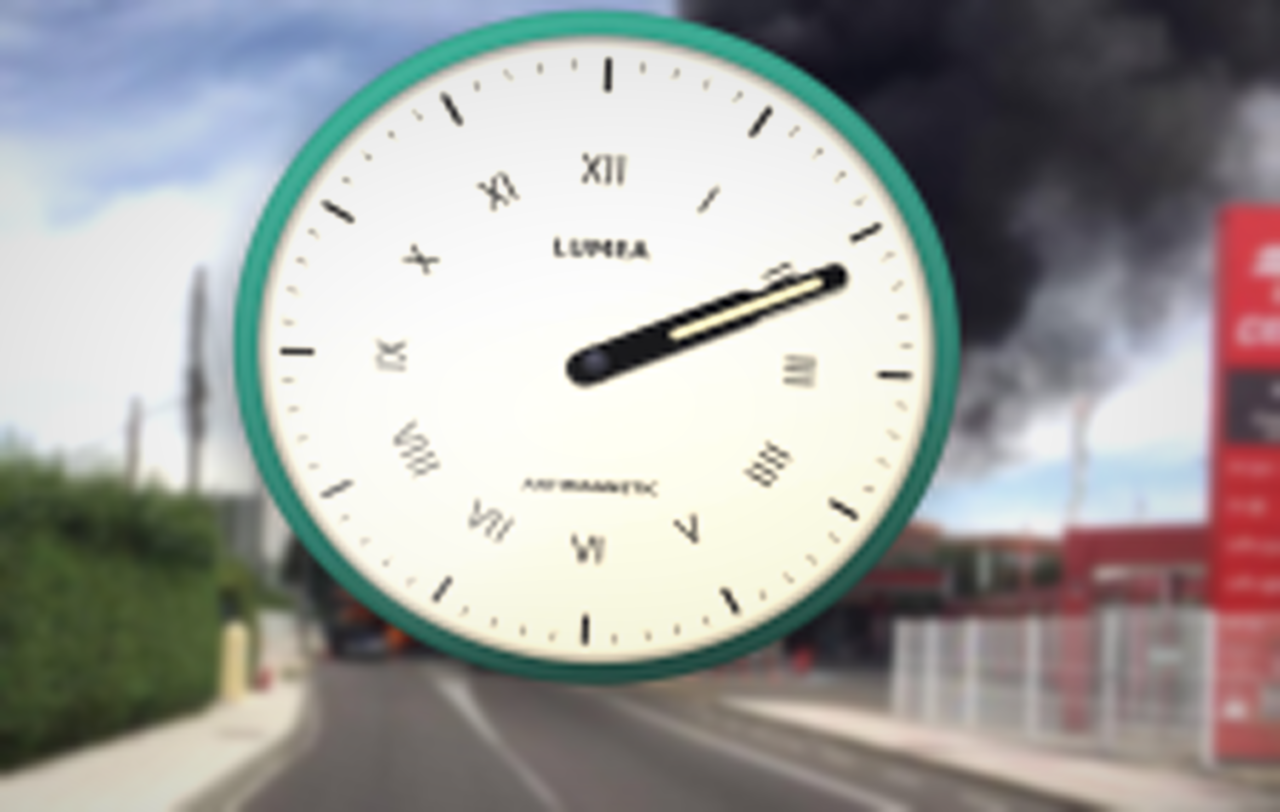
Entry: 2.11
